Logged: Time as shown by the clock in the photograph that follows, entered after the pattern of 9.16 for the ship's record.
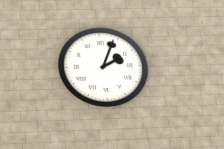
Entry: 2.04
